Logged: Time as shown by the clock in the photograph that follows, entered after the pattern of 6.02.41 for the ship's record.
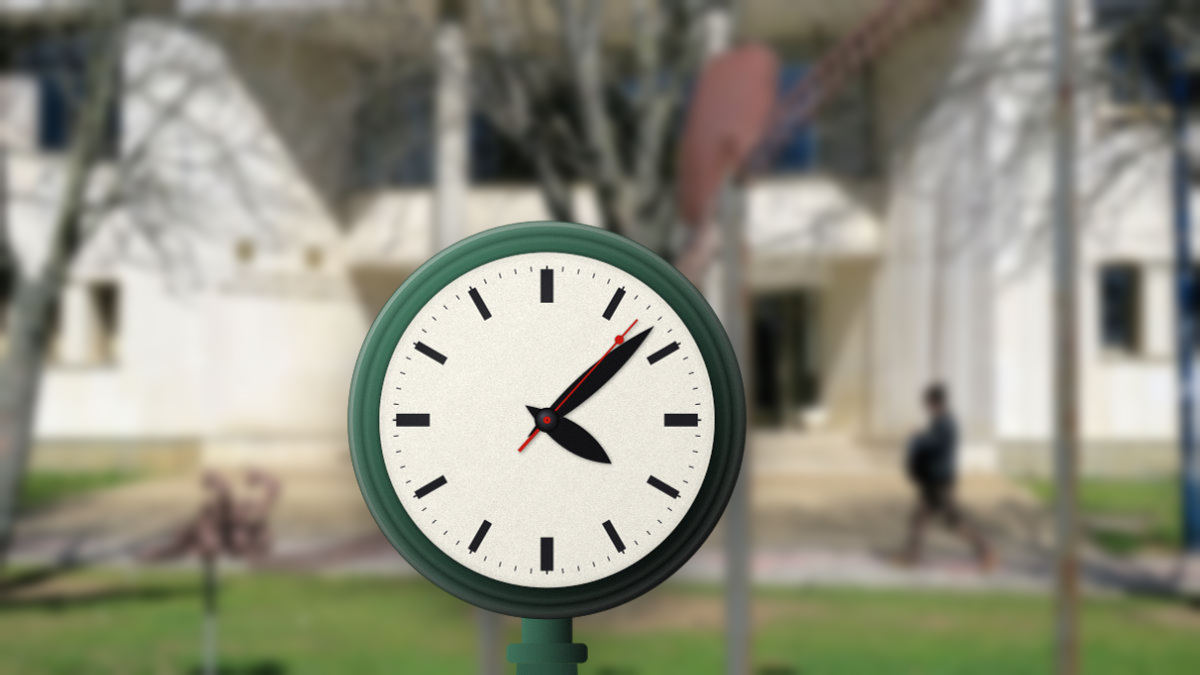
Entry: 4.08.07
